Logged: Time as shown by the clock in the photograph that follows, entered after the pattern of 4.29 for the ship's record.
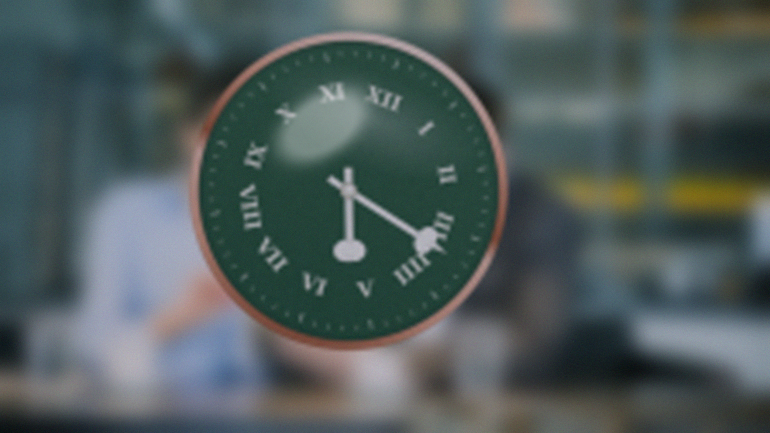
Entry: 5.17
